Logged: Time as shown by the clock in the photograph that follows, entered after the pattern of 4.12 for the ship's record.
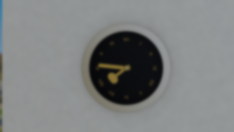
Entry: 7.46
